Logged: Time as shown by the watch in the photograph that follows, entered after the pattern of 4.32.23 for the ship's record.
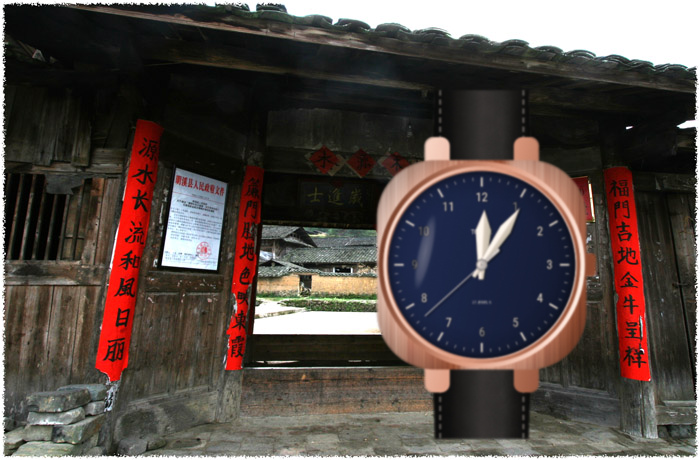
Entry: 12.05.38
